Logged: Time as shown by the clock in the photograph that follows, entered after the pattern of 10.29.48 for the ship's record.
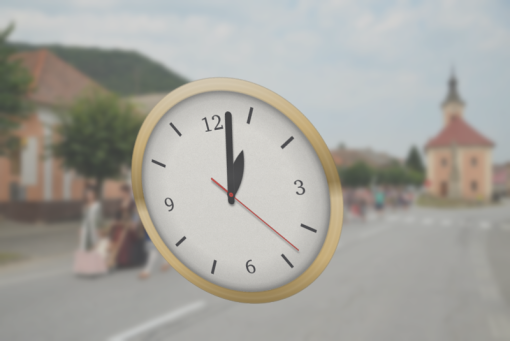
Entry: 1.02.23
